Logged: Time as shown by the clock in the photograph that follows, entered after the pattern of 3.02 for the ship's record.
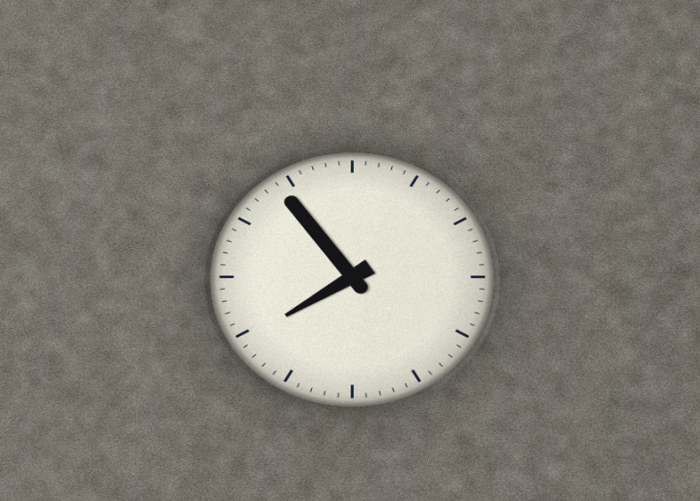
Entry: 7.54
